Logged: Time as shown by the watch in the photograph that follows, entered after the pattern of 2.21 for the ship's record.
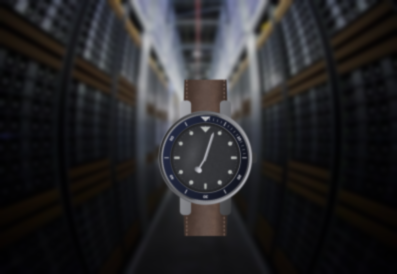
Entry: 7.03
